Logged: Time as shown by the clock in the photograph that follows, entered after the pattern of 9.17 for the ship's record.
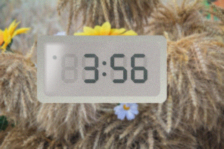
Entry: 3.56
